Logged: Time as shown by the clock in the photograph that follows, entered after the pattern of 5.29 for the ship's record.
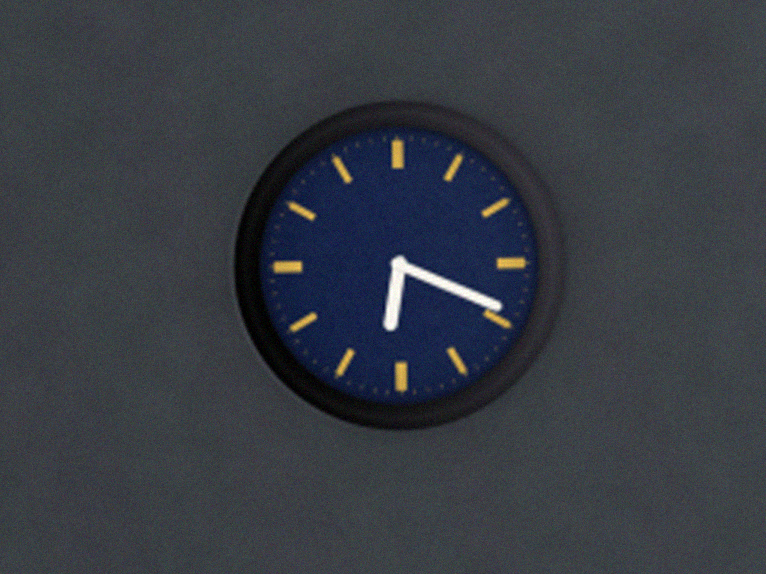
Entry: 6.19
